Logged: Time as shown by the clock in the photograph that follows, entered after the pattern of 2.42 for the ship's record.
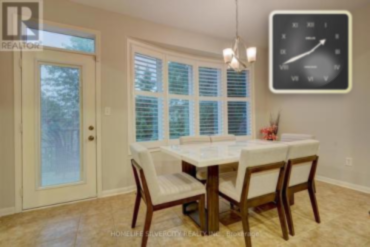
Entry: 1.41
